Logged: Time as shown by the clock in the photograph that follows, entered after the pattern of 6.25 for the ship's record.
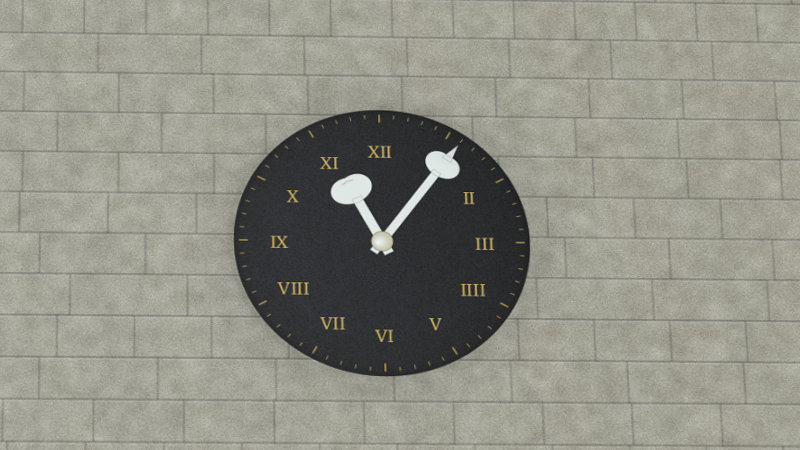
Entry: 11.06
